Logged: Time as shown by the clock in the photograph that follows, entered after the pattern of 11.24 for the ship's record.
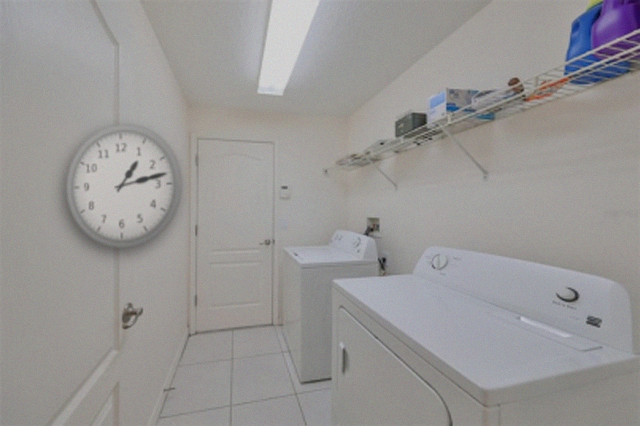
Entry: 1.13
